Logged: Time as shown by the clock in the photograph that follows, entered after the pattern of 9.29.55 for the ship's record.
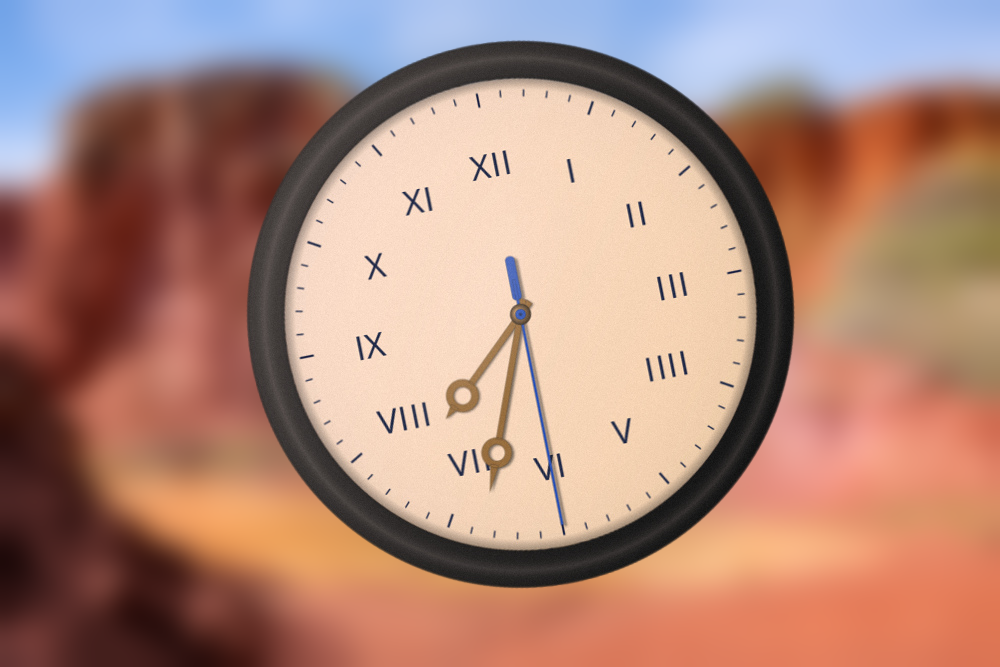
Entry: 7.33.30
